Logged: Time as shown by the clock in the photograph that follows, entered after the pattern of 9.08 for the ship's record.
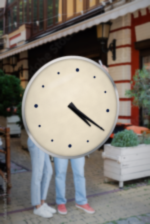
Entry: 4.20
